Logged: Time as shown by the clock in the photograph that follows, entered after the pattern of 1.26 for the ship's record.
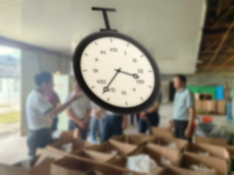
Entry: 3.37
